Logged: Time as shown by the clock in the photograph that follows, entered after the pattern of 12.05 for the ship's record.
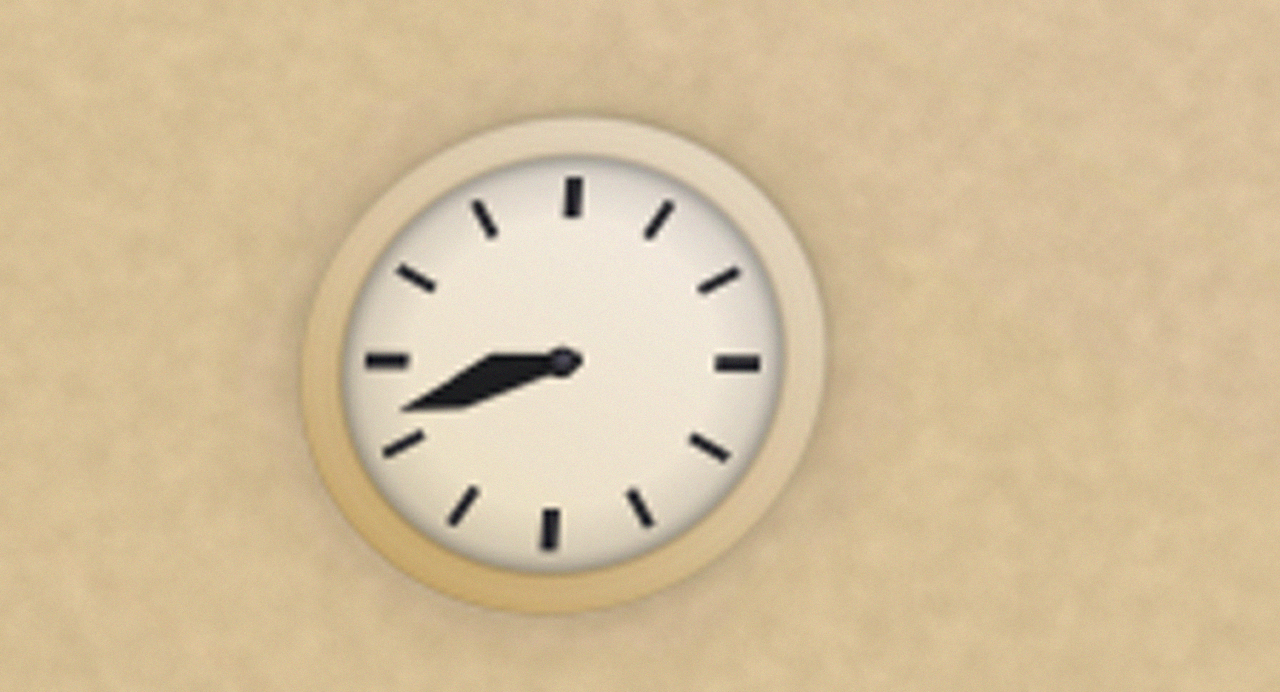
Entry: 8.42
